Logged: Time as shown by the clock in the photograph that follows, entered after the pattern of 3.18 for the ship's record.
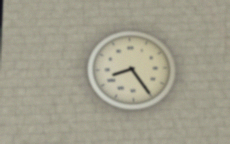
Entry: 8.25
